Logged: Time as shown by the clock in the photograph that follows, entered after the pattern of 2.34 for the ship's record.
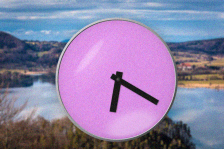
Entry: 6.20
